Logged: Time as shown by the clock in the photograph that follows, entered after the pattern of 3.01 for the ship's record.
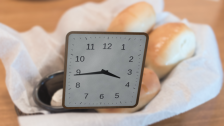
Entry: 3.44
